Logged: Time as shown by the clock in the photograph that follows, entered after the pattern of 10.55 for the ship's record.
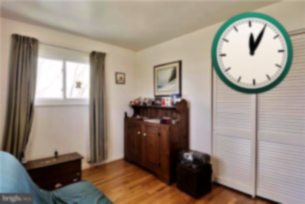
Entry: 12.05
